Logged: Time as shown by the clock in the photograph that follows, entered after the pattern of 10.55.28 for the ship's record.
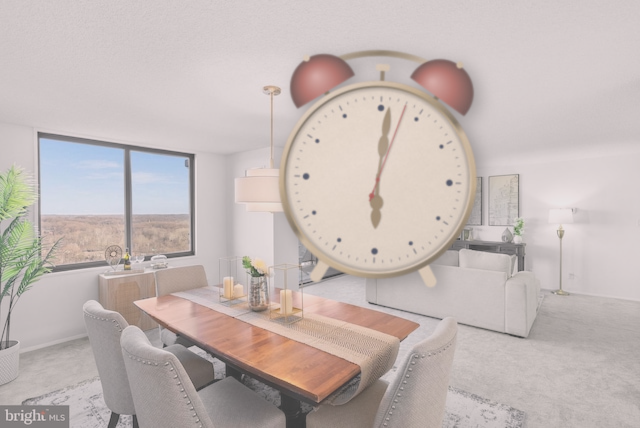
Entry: 6.01.03
